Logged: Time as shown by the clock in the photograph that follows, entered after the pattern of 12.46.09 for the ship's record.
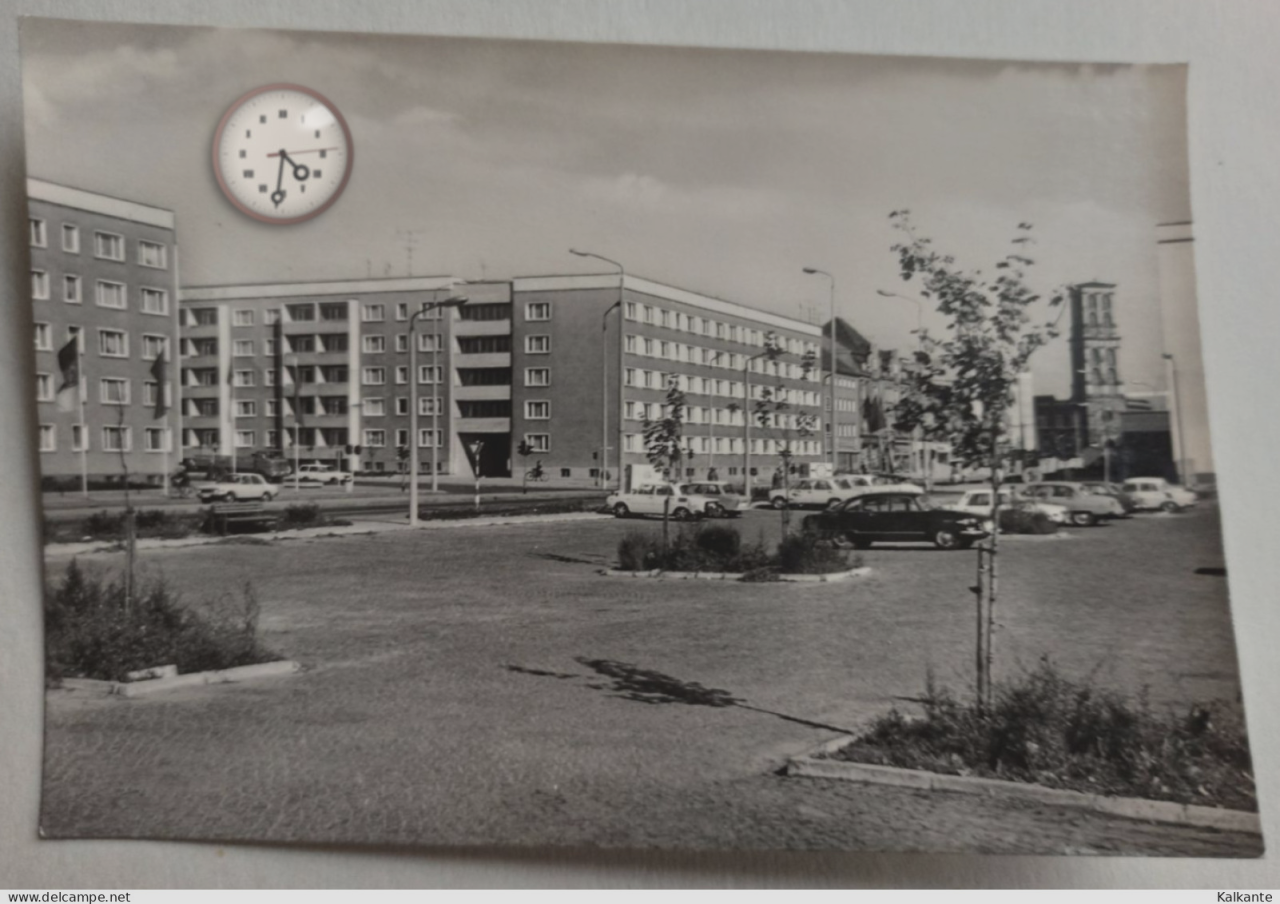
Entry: 4.31.14
